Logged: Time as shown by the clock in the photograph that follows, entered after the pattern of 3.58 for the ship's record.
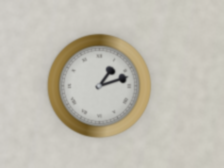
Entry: 1.12
